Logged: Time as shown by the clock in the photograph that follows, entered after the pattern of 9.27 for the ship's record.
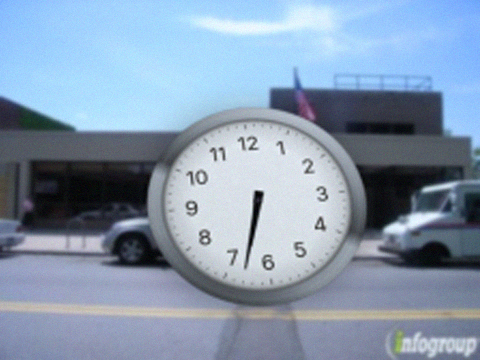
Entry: 6.33
